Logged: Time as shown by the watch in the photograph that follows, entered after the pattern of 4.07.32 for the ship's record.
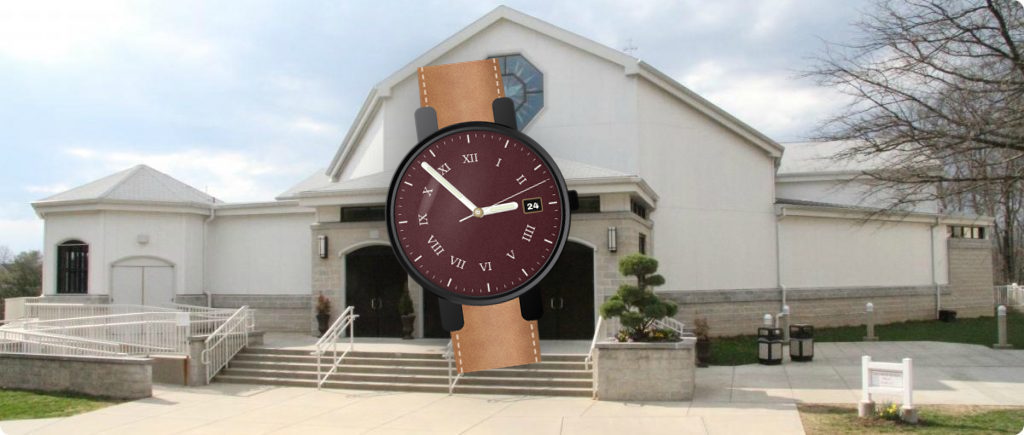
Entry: 2.53.12
